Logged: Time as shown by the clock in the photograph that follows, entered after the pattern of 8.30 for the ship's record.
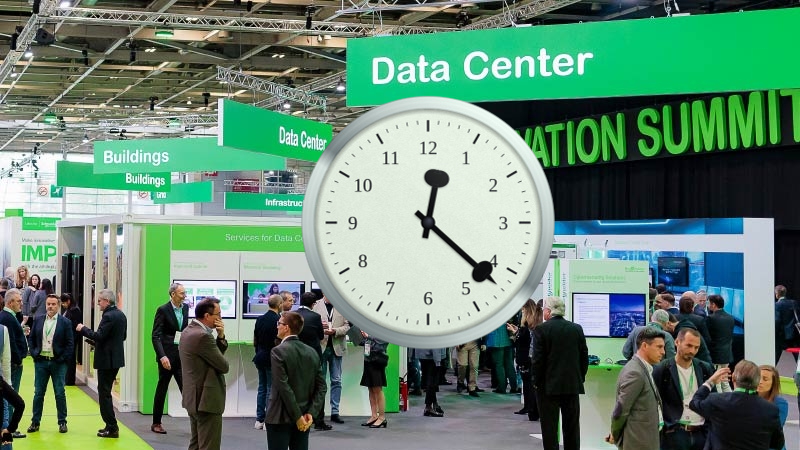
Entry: 12.22
